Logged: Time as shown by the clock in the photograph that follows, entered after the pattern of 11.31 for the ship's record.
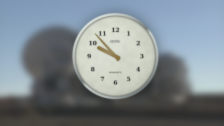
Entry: 9.53
